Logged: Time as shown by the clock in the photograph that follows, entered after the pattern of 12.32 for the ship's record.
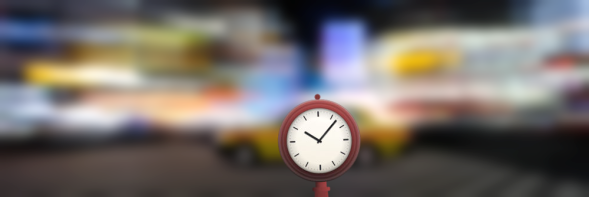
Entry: 10.07
